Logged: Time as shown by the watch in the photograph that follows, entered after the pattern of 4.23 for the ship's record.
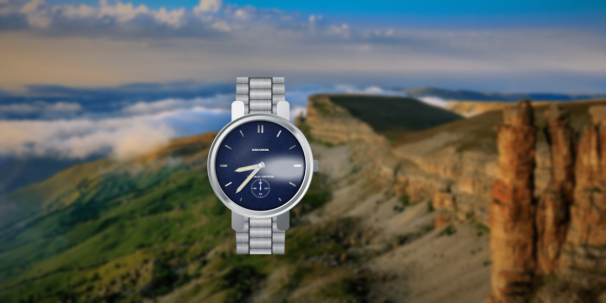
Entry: 8.37
